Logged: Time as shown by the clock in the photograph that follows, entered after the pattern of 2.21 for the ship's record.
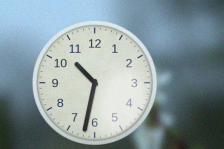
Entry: 10.32
